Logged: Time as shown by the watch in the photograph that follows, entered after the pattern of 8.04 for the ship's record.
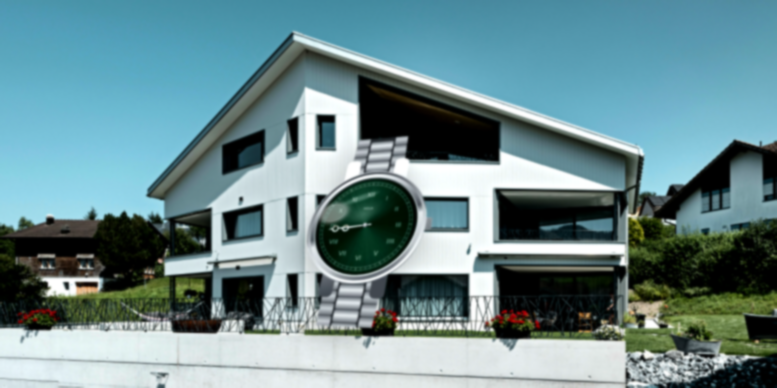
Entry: 8.44
